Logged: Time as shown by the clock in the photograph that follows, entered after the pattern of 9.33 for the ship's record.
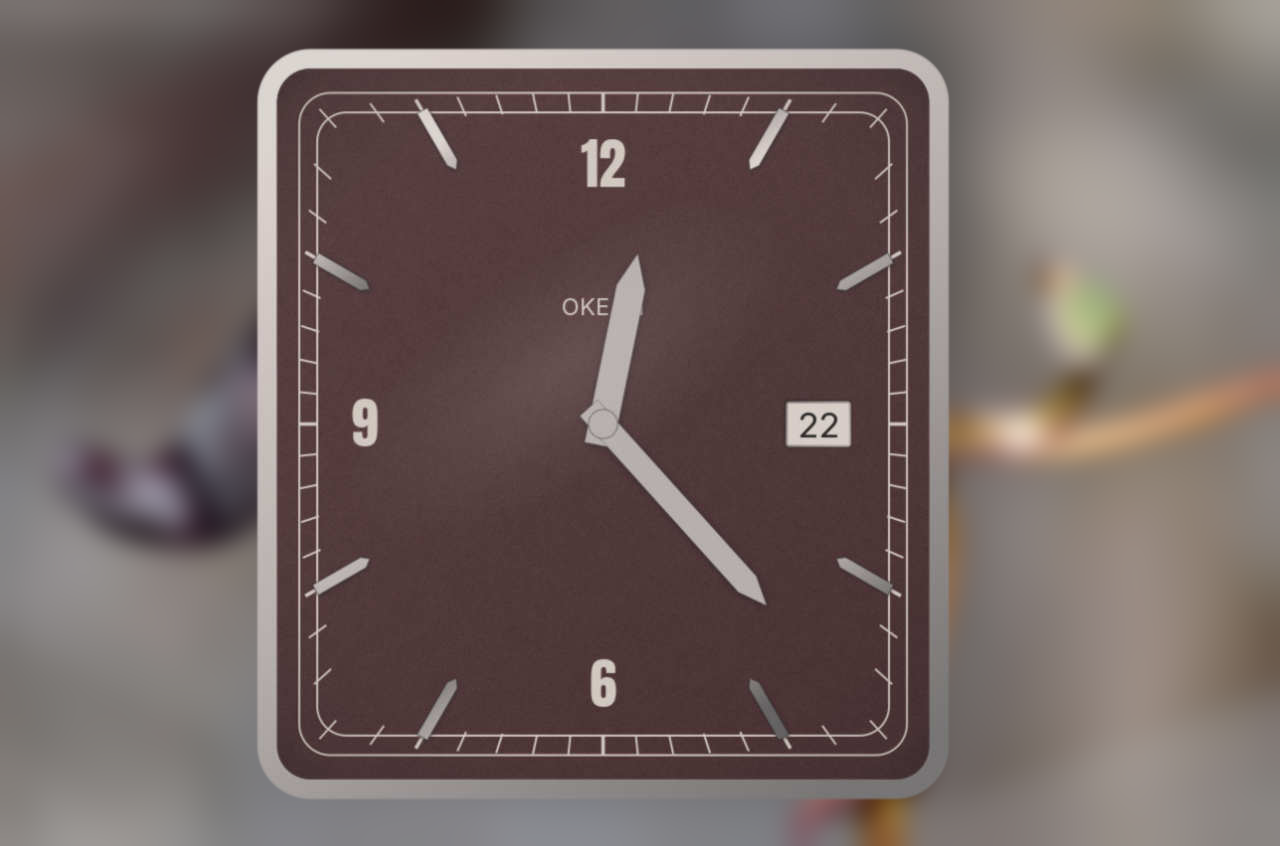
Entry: 12.23
